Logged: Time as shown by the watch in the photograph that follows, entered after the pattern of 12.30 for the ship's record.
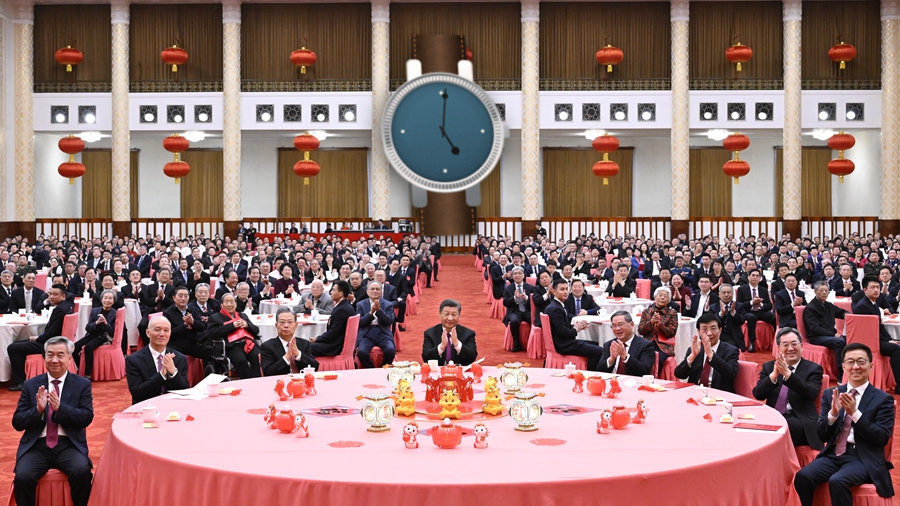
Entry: 5.01
